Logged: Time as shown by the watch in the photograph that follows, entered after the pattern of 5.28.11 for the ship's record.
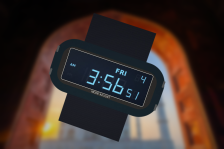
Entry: 3.56.51
